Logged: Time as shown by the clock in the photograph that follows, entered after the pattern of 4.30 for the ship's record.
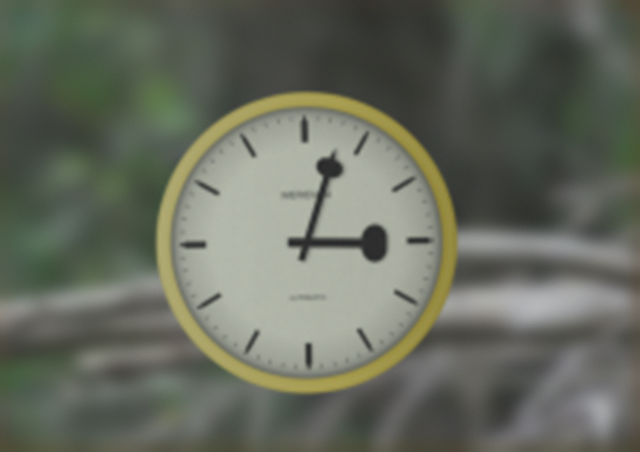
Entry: 3.03
